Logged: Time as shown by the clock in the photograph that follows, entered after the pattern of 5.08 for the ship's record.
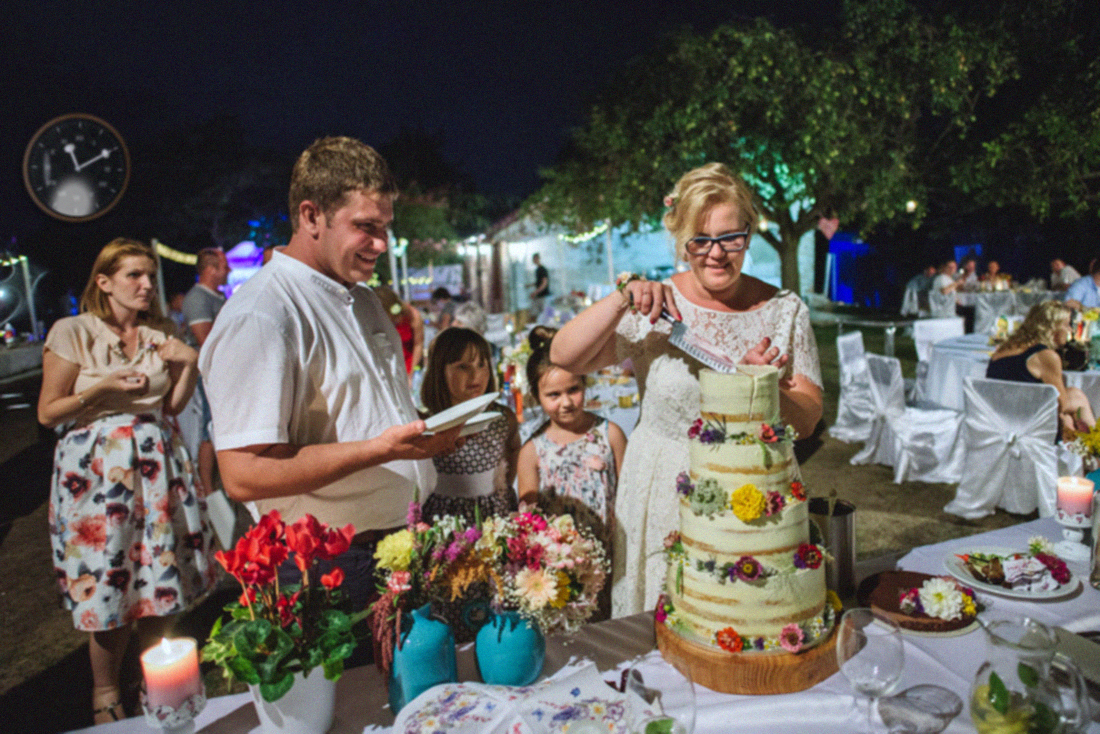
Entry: 11.10
